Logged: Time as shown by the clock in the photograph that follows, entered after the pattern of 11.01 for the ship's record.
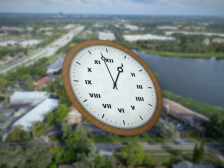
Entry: 12.58
